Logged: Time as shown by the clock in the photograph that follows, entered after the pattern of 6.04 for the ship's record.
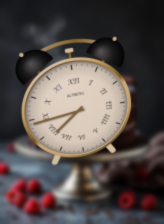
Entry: 7.44
